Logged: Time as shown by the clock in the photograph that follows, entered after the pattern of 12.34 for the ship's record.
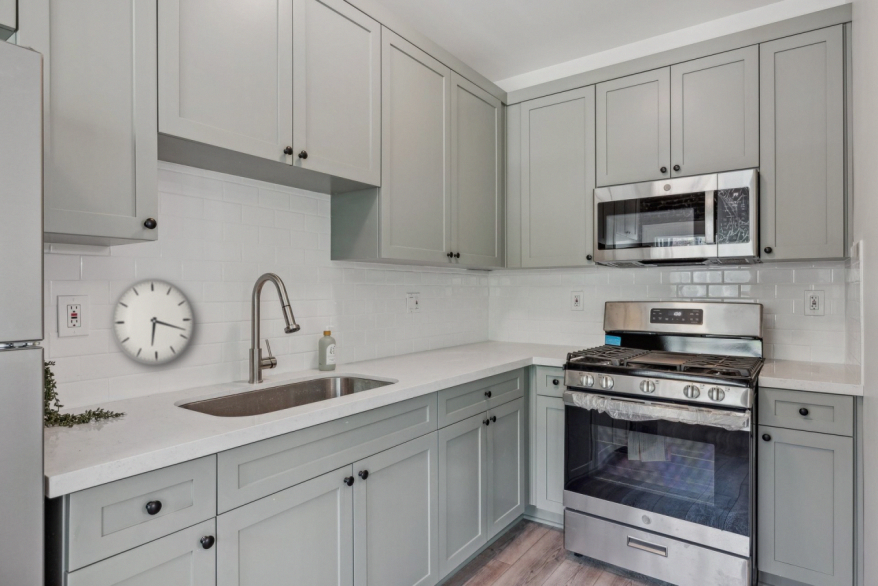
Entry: 6.18
